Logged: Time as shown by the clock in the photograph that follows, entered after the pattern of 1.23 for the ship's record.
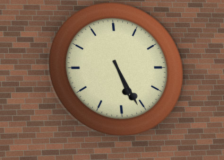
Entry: 5.26
